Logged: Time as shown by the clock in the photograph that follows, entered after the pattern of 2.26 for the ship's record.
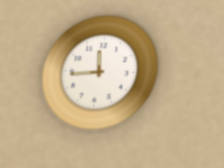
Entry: 11.44
